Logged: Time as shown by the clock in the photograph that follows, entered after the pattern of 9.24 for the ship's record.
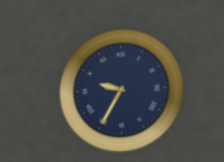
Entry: 9.35
